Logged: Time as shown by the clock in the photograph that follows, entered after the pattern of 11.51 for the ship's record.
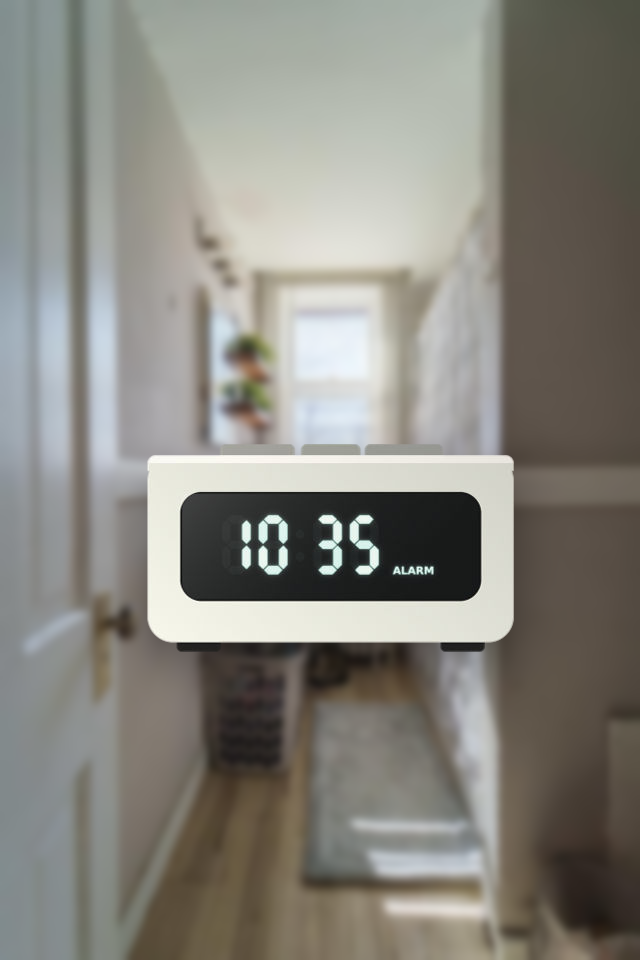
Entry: 10.35
